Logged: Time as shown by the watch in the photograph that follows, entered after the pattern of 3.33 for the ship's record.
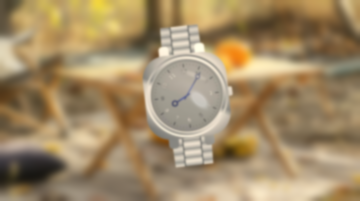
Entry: 8.06
